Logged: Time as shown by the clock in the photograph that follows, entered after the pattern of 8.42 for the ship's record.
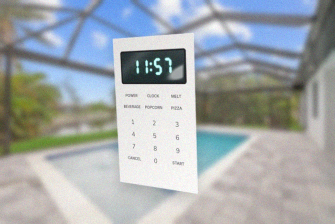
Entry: 11.57
